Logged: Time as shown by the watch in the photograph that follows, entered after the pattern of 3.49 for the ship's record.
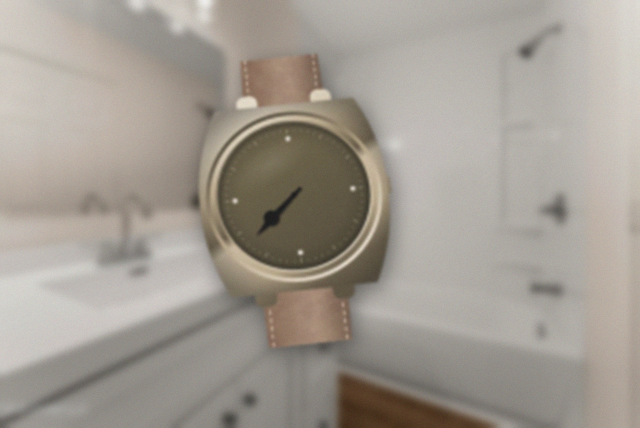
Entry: 7.38
